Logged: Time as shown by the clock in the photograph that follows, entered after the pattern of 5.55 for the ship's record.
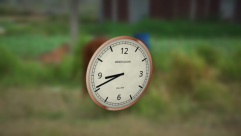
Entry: 8.41
